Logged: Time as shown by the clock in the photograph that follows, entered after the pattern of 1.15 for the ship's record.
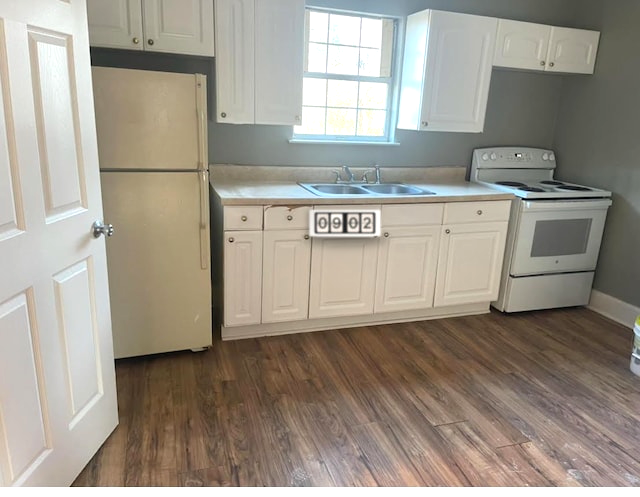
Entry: 9.02
